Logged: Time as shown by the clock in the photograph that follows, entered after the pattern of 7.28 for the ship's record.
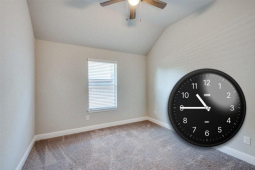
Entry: 10.45
